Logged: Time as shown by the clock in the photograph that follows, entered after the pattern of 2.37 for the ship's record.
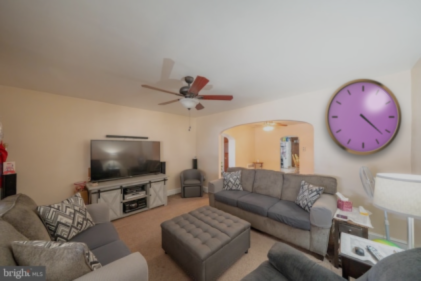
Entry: 4.22
